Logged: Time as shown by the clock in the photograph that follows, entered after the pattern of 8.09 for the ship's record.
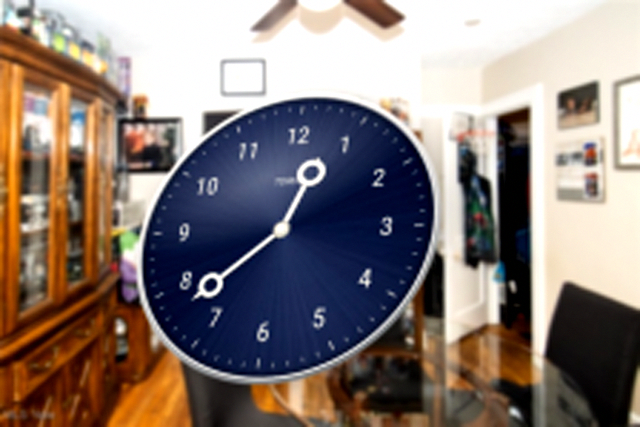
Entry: 12.38
